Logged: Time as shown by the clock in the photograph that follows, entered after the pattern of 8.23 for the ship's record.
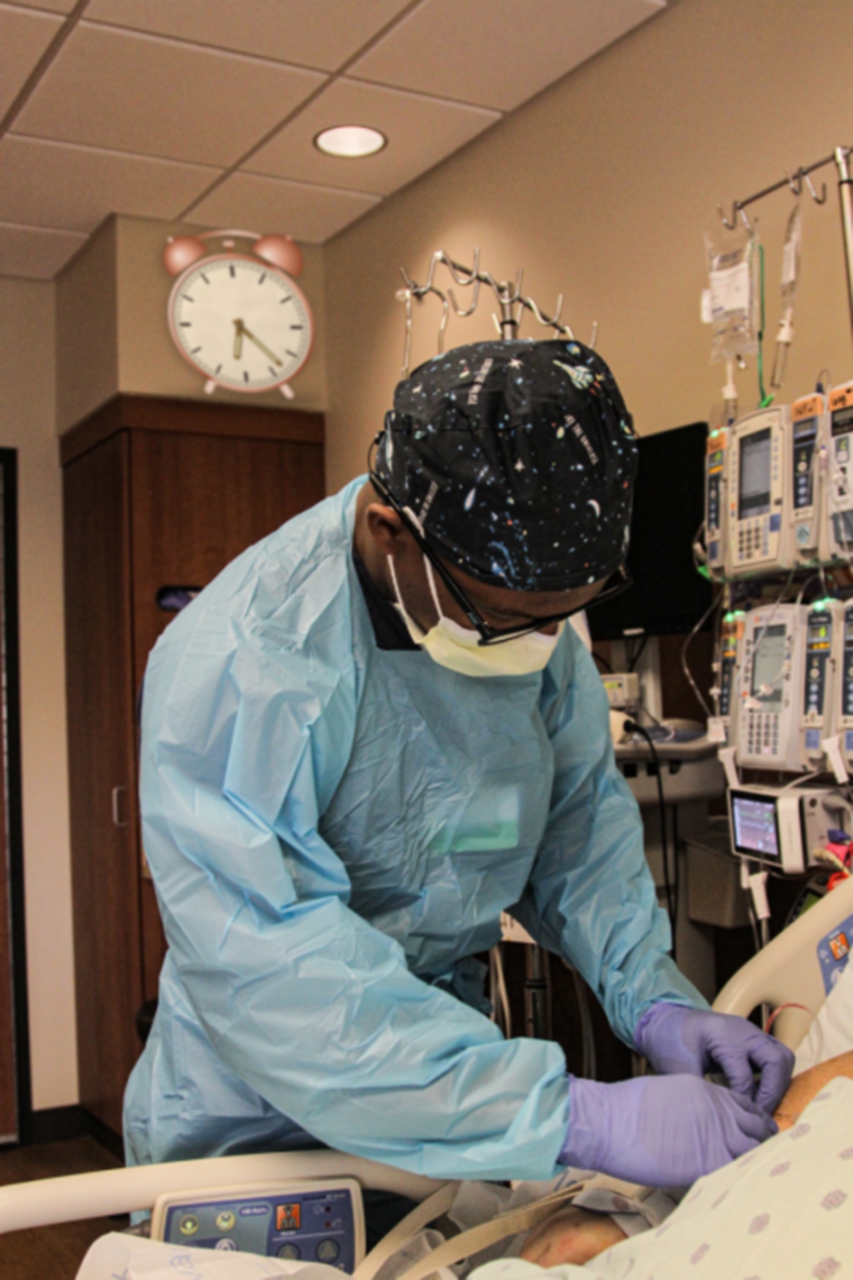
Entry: 6.23
